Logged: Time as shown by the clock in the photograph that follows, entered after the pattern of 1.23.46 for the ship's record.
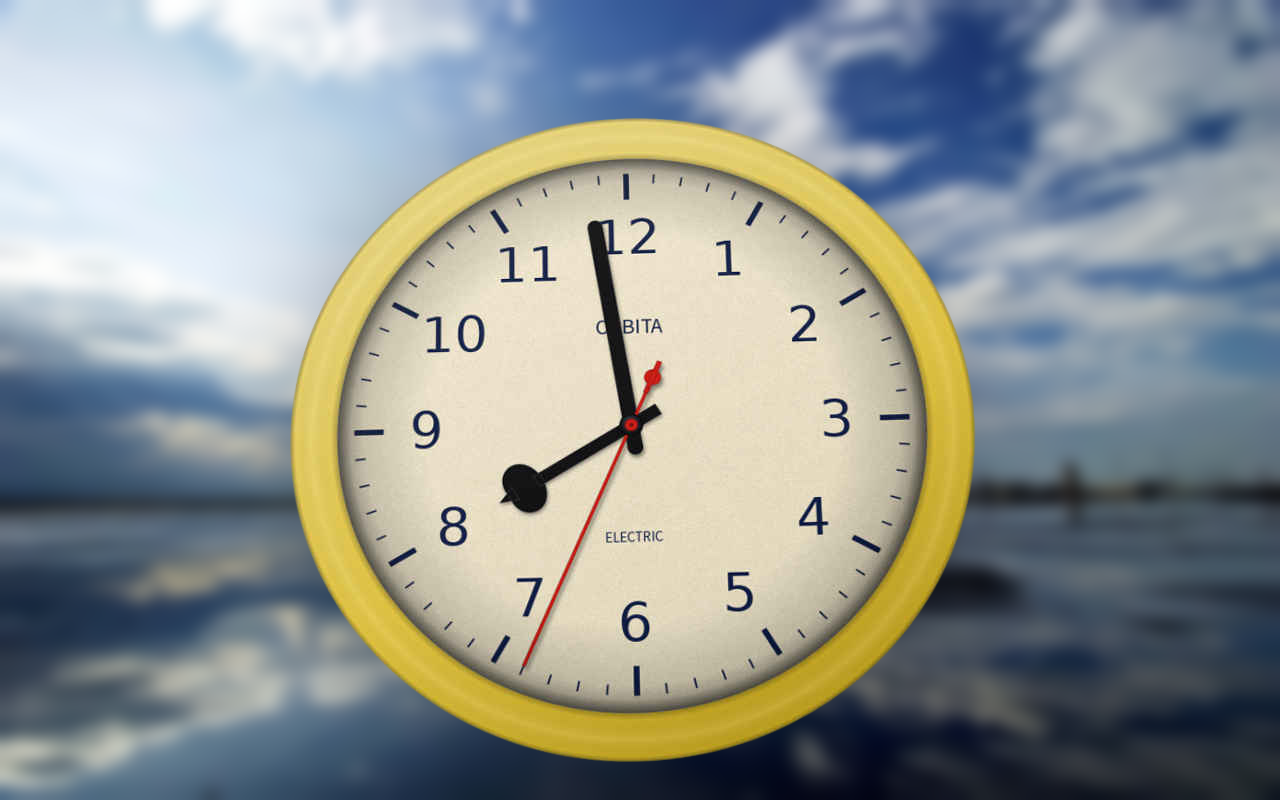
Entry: 7.58.34
